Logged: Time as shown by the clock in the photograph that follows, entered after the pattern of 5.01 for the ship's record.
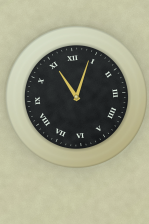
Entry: 11.04
